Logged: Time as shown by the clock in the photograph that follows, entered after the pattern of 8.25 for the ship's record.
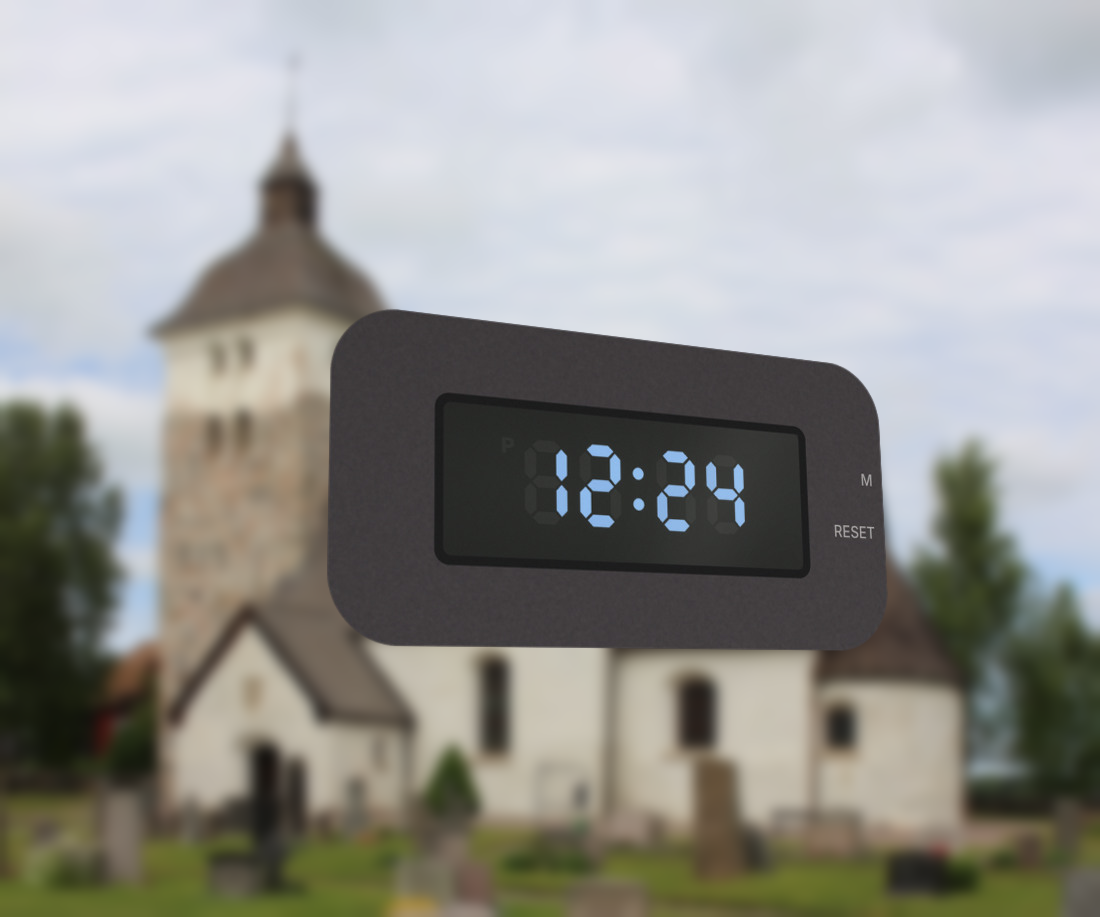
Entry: 12.24
